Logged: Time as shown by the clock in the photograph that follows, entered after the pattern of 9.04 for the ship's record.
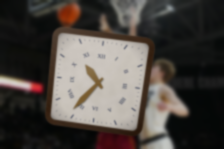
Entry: 10.36
